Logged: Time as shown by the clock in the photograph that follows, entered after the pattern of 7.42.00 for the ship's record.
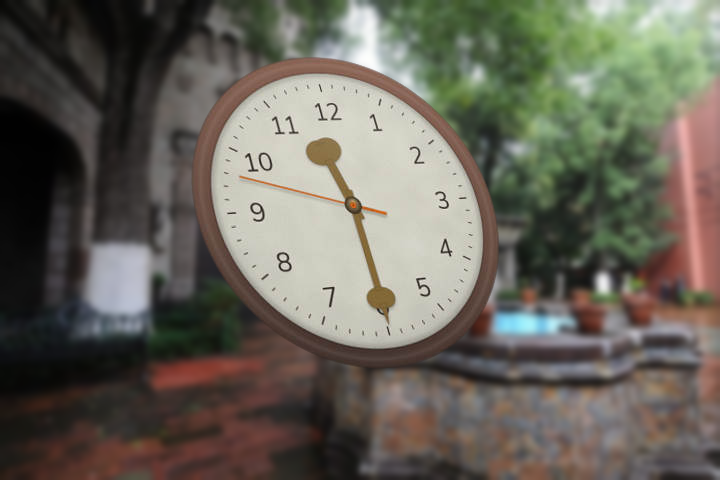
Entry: 11.29.48
